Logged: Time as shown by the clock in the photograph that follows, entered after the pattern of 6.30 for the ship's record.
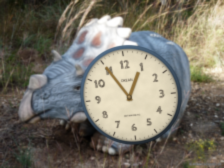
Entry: 12.55
